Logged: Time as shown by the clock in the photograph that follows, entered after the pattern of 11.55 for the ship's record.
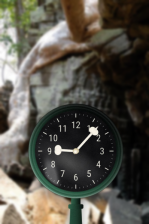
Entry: 9.07
